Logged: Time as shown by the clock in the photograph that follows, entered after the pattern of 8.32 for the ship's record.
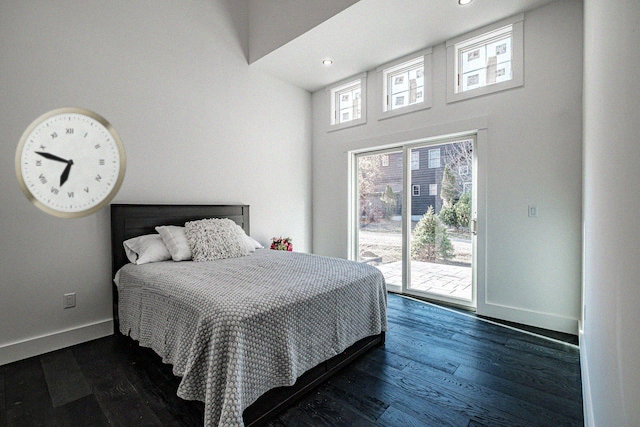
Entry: 6.48
